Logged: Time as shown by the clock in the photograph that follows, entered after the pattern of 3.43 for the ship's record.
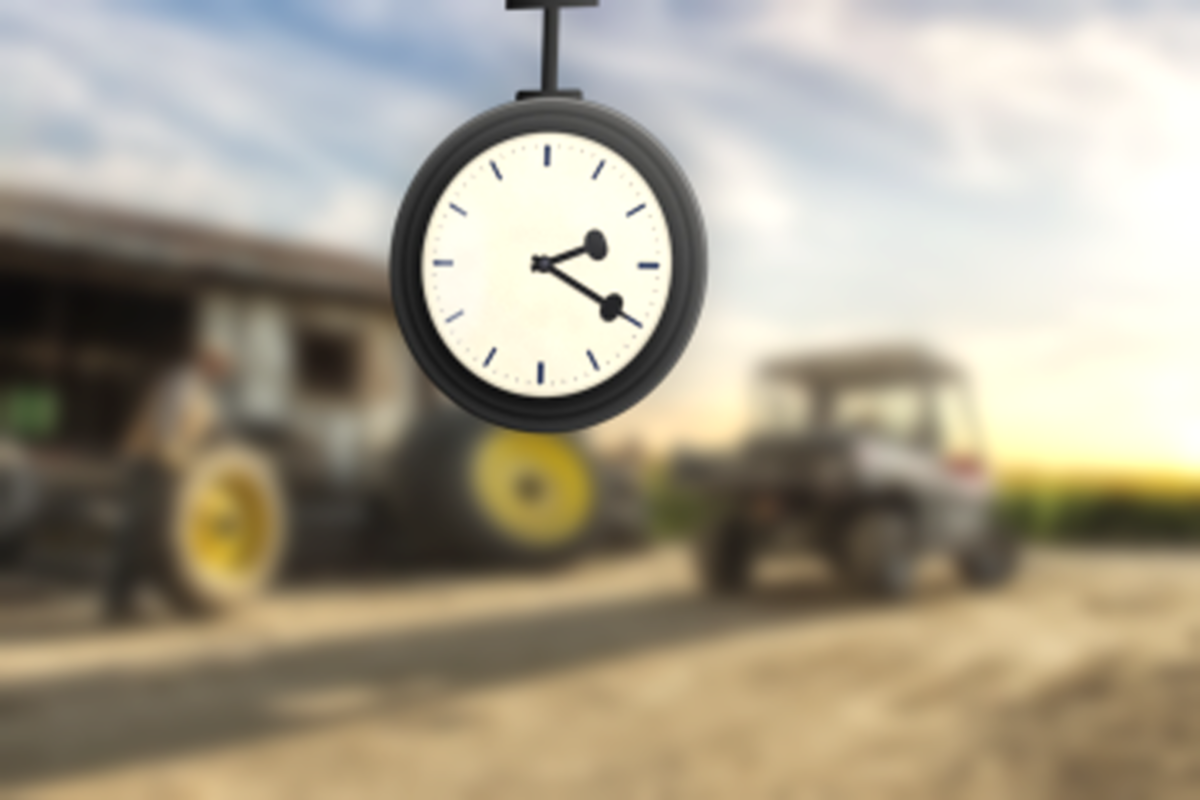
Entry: 2.20
